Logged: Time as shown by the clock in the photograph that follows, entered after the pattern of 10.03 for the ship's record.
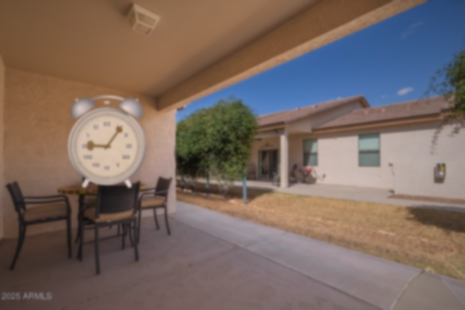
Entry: 9.06
